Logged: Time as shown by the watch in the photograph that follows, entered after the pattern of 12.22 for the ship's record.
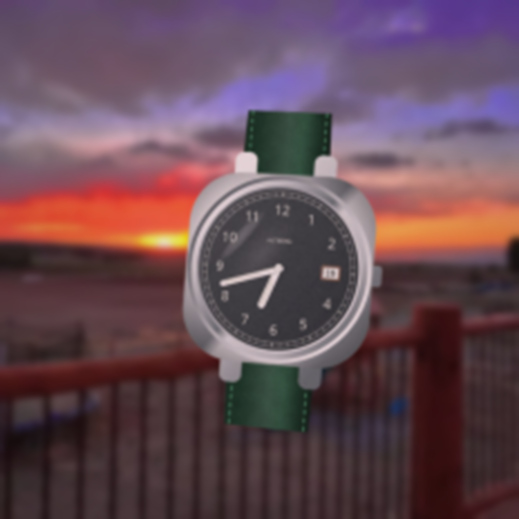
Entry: 6.42
